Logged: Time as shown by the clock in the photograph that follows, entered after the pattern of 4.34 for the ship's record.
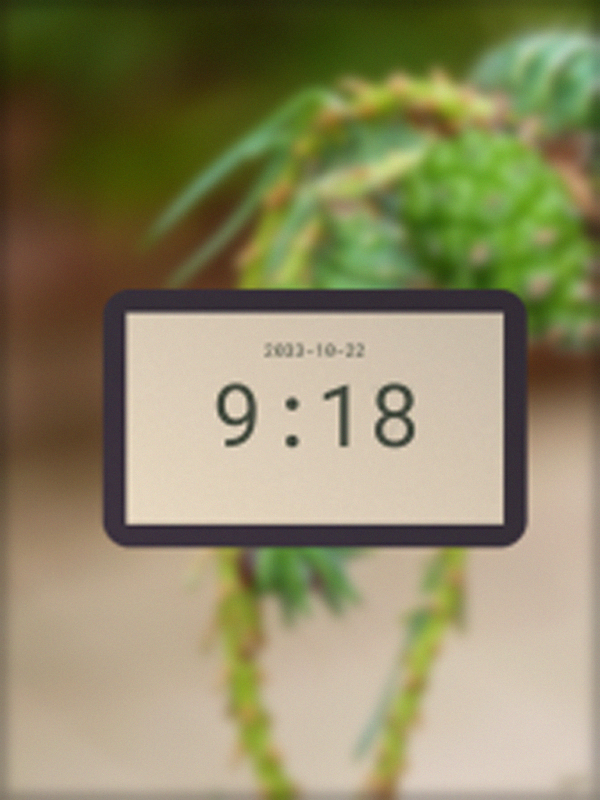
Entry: 9.18
